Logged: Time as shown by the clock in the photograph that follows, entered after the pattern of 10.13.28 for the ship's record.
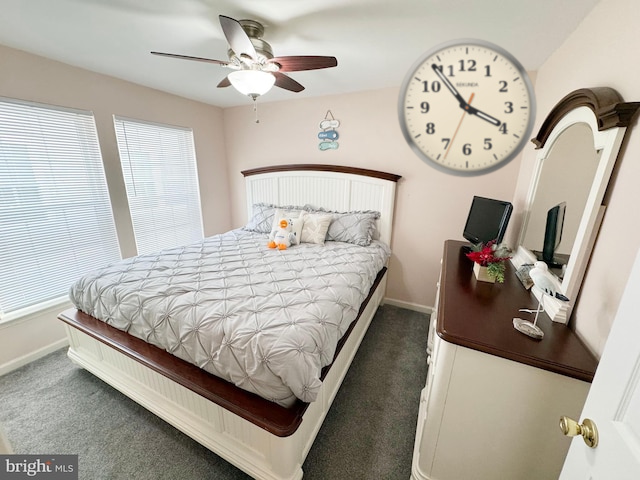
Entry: 3.53.34
